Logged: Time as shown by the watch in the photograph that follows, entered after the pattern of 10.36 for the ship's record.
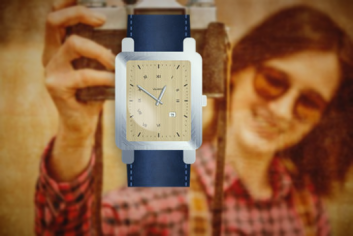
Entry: 12.51
